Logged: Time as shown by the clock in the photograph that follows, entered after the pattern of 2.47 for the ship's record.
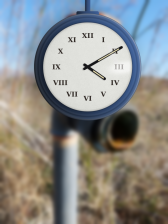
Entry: 4.10
